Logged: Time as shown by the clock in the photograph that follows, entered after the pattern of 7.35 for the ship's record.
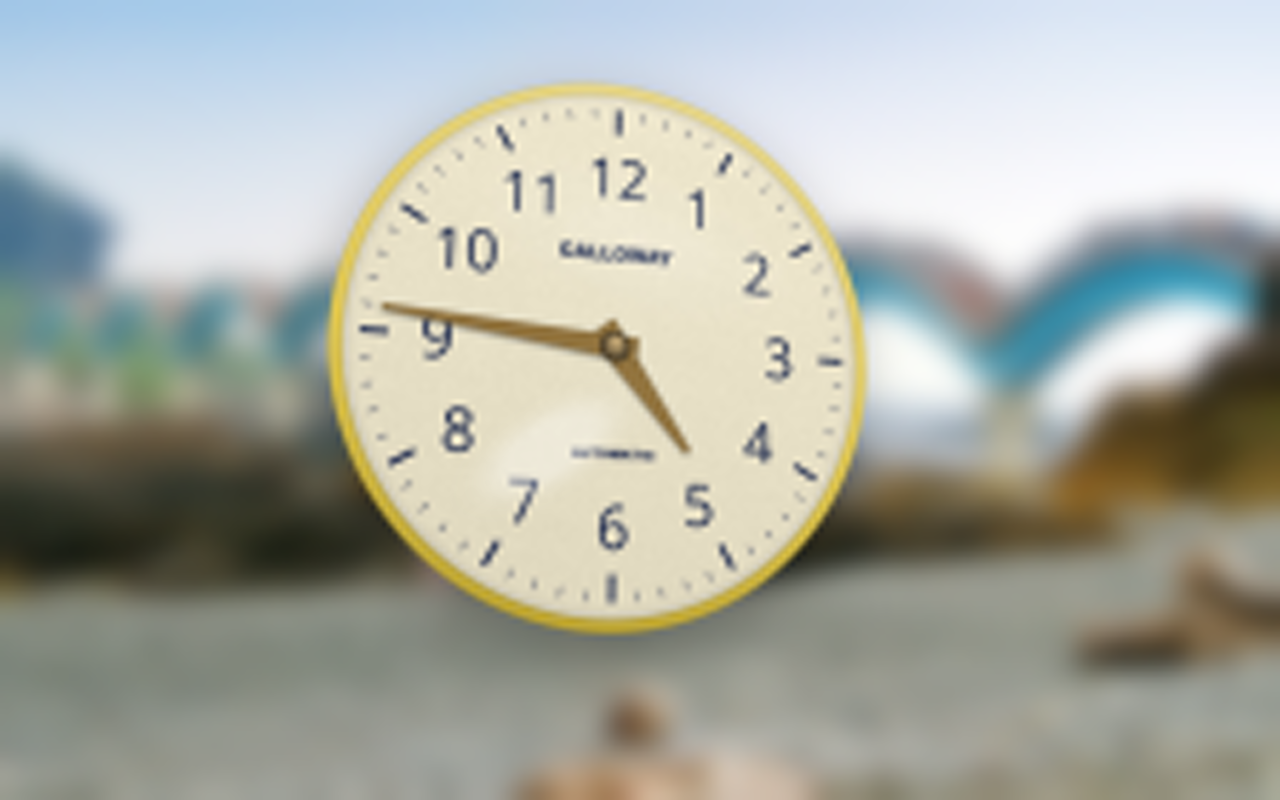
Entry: 4.46
